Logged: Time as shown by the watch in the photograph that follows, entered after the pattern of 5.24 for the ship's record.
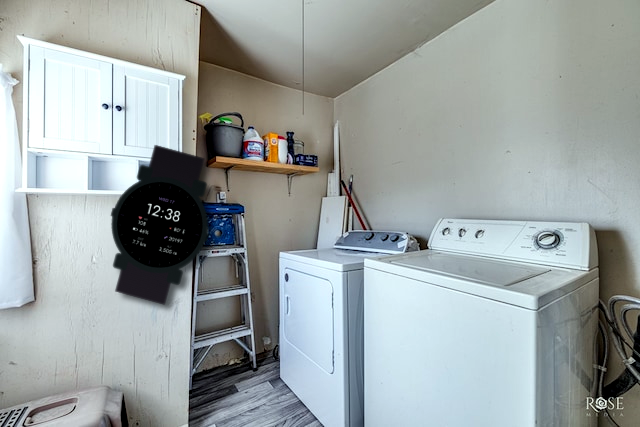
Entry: 12.38
